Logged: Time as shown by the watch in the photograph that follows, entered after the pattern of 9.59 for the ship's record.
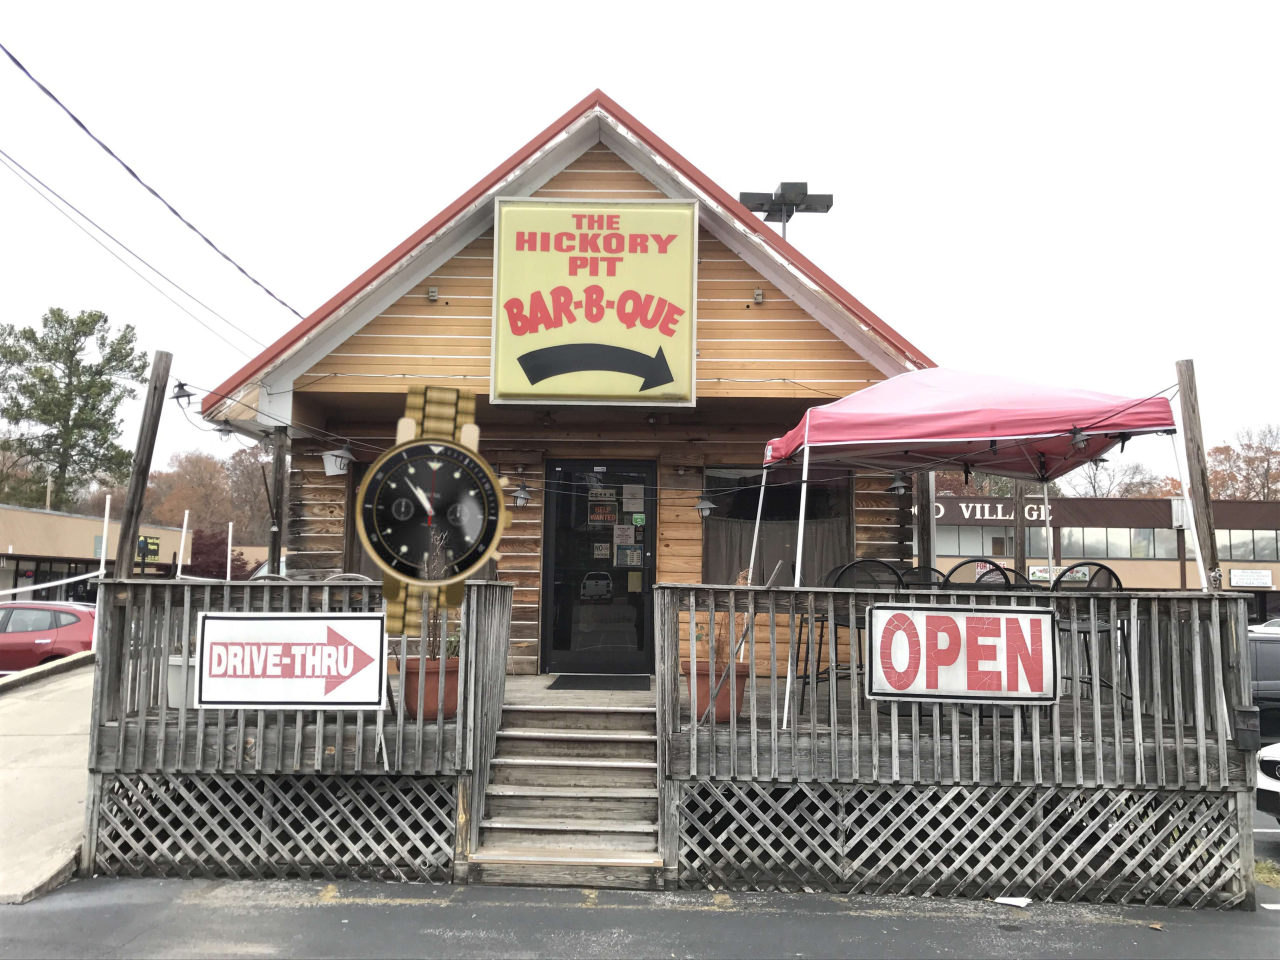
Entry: 10.53
